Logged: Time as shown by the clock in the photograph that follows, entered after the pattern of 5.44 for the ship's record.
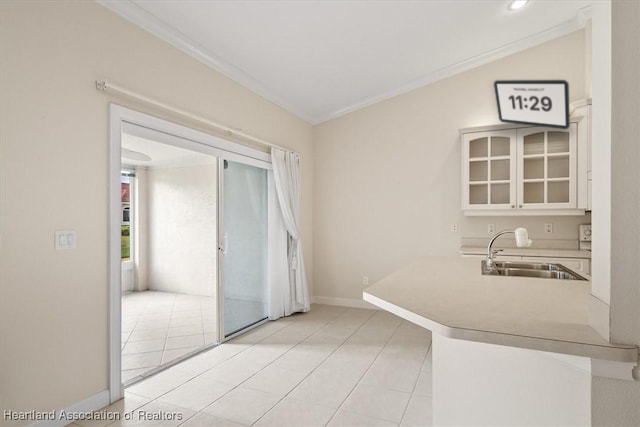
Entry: 11.29
